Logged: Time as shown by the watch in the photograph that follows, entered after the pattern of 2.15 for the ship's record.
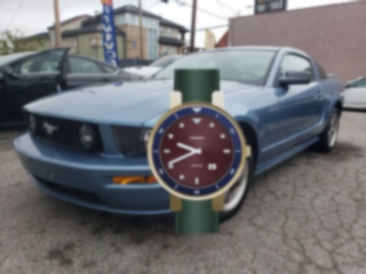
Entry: 9.41
